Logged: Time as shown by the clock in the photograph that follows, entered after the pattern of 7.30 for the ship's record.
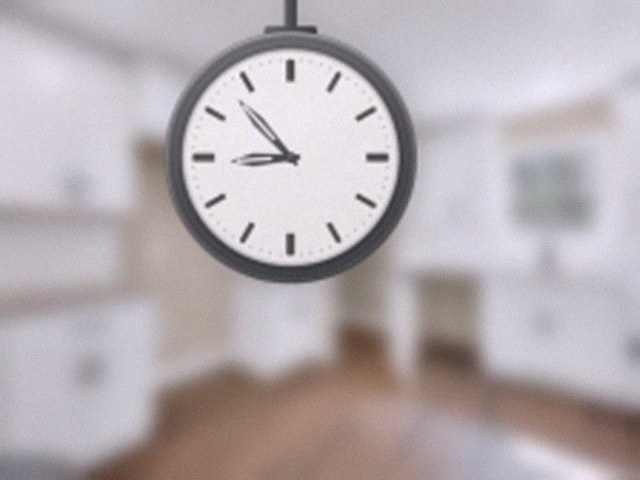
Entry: 8.53
